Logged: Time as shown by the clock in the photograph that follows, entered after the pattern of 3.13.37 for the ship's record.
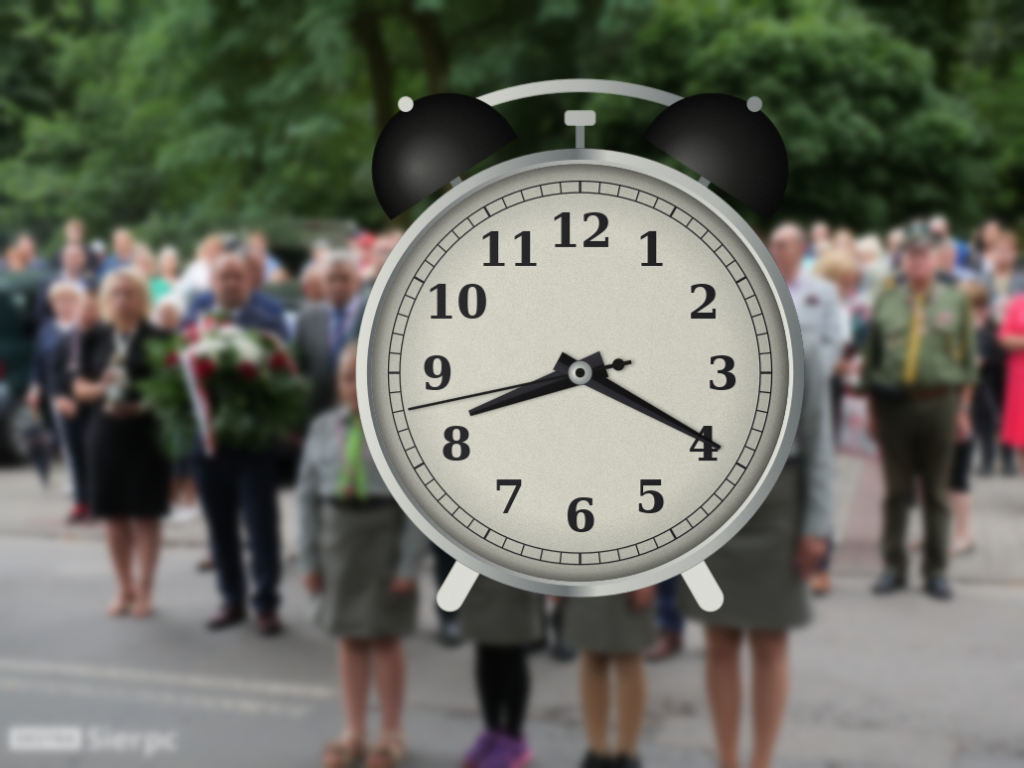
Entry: 8.19.43
